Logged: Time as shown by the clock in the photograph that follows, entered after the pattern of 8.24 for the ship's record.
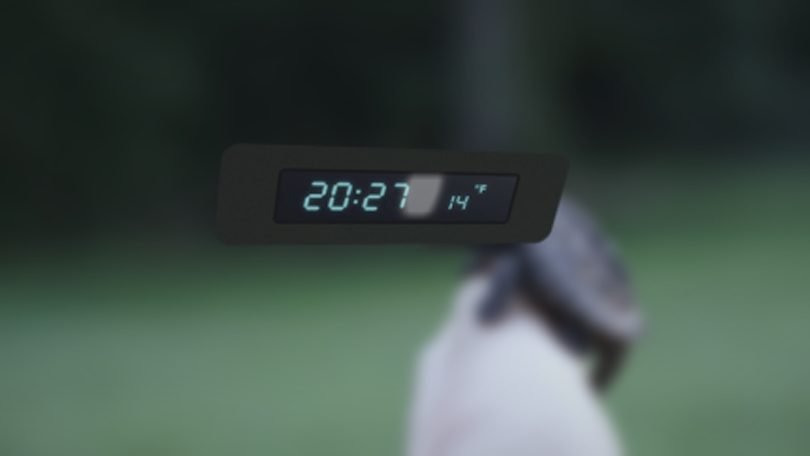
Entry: 20.27
